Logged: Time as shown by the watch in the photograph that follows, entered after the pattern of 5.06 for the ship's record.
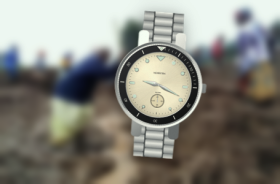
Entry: 9.19
